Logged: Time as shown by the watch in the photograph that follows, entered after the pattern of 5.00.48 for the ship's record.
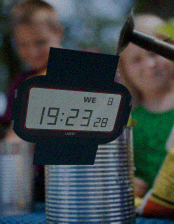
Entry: 19.23.28
